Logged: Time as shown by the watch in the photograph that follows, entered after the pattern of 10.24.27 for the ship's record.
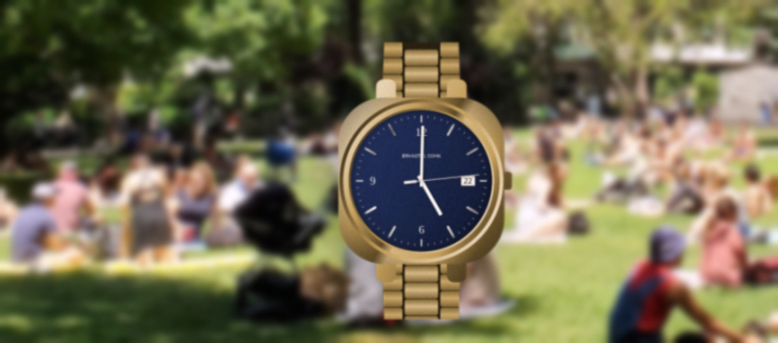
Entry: 5.00.14
